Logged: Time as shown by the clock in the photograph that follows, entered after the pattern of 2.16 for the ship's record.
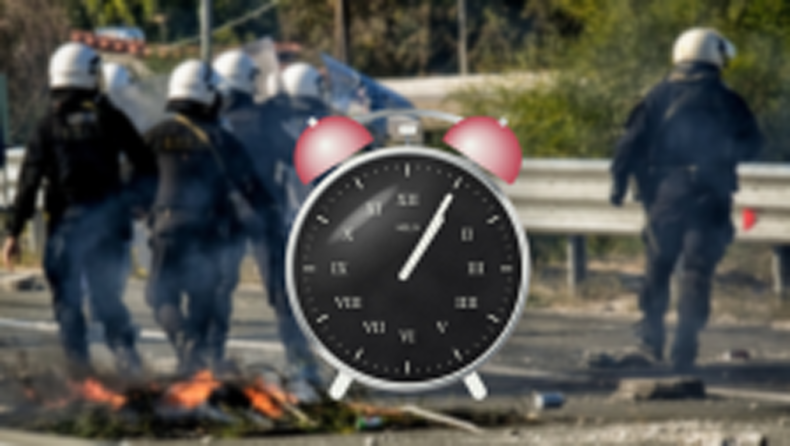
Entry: 1.05
